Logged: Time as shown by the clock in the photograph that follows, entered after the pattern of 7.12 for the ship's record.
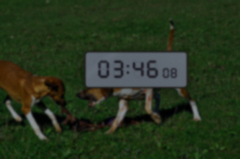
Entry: 3.46
